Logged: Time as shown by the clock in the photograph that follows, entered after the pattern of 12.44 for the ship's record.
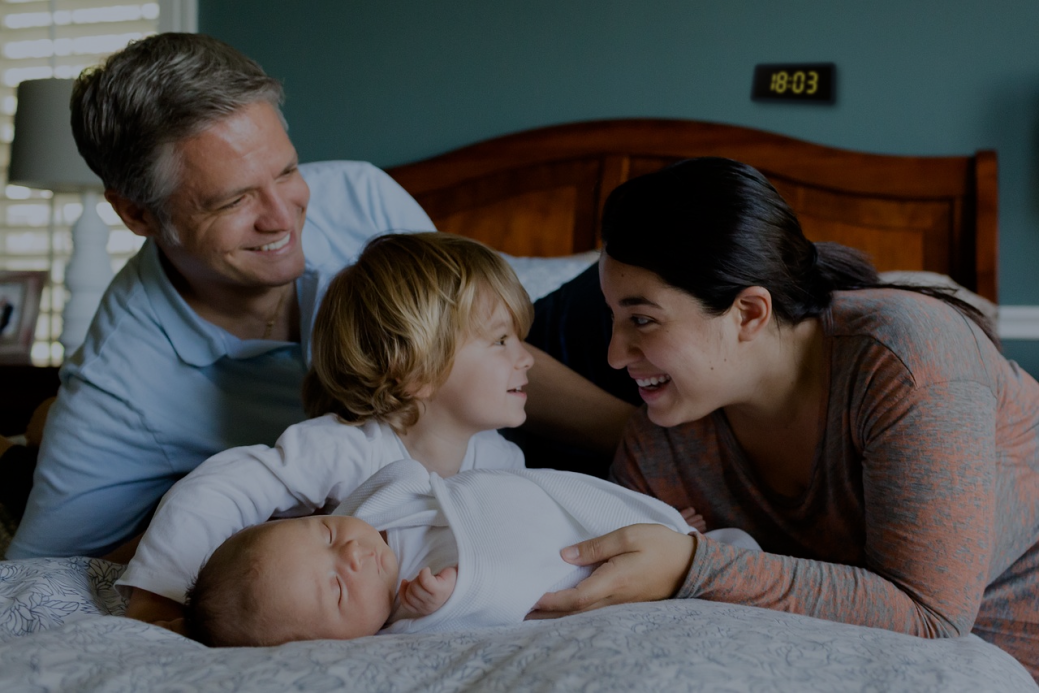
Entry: 18.03
